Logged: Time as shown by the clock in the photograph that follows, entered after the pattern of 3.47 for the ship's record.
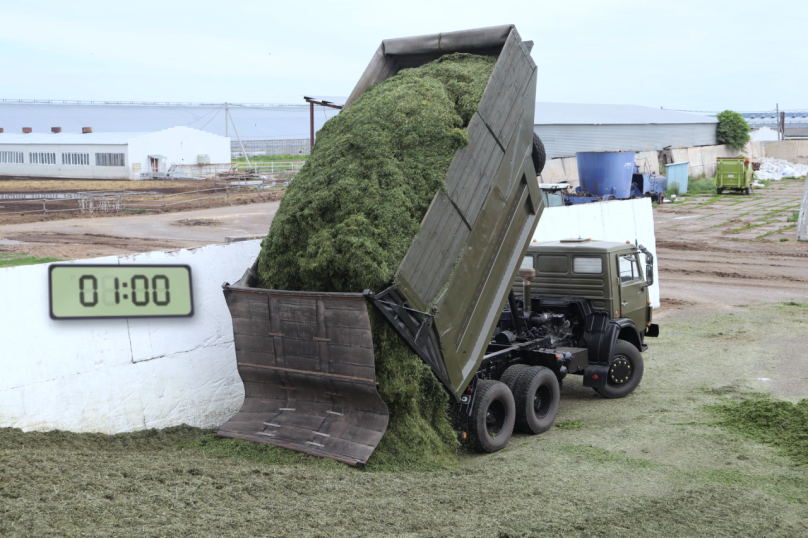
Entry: 1.00
